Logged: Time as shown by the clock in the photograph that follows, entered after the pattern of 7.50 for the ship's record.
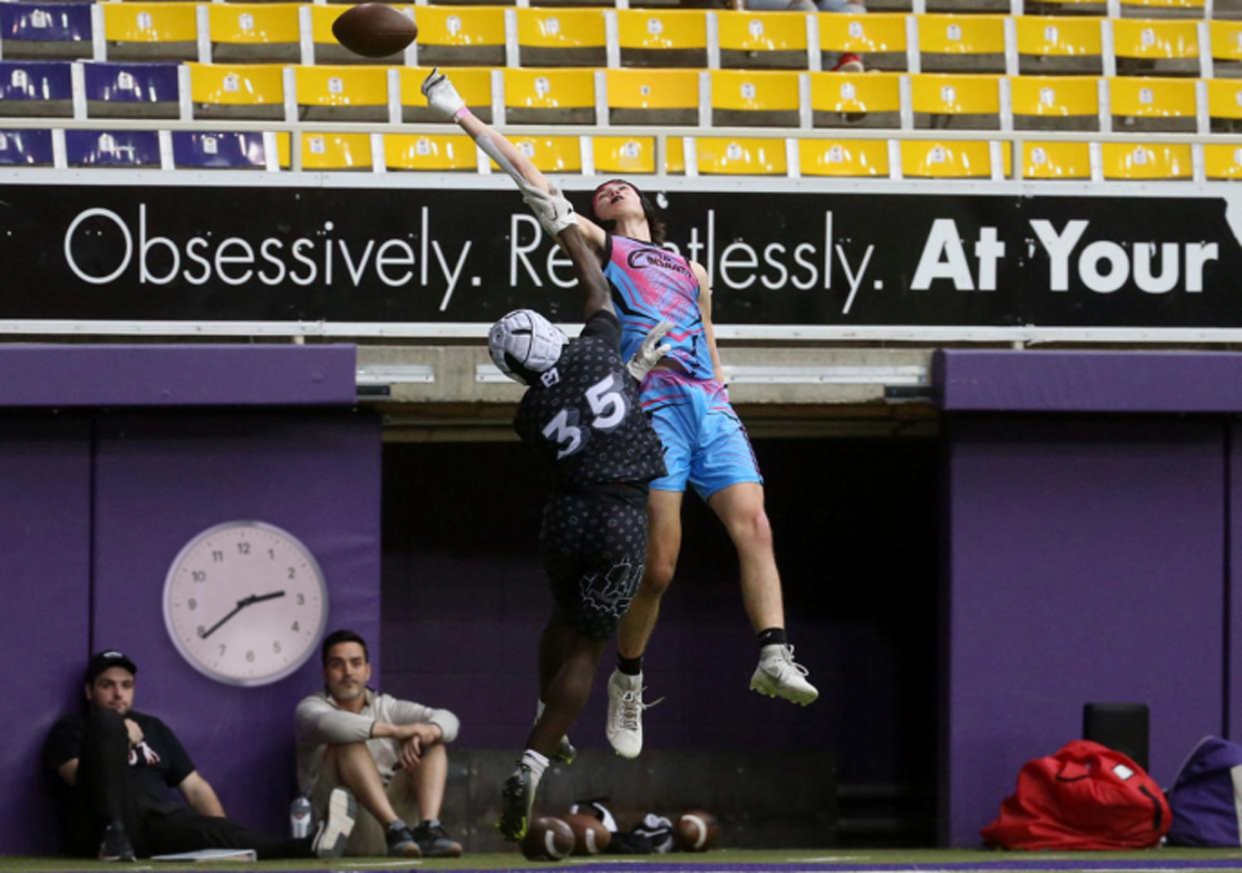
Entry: 2.39
